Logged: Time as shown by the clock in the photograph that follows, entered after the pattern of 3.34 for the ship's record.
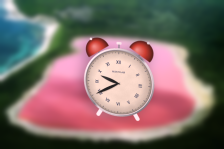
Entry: 9.40
